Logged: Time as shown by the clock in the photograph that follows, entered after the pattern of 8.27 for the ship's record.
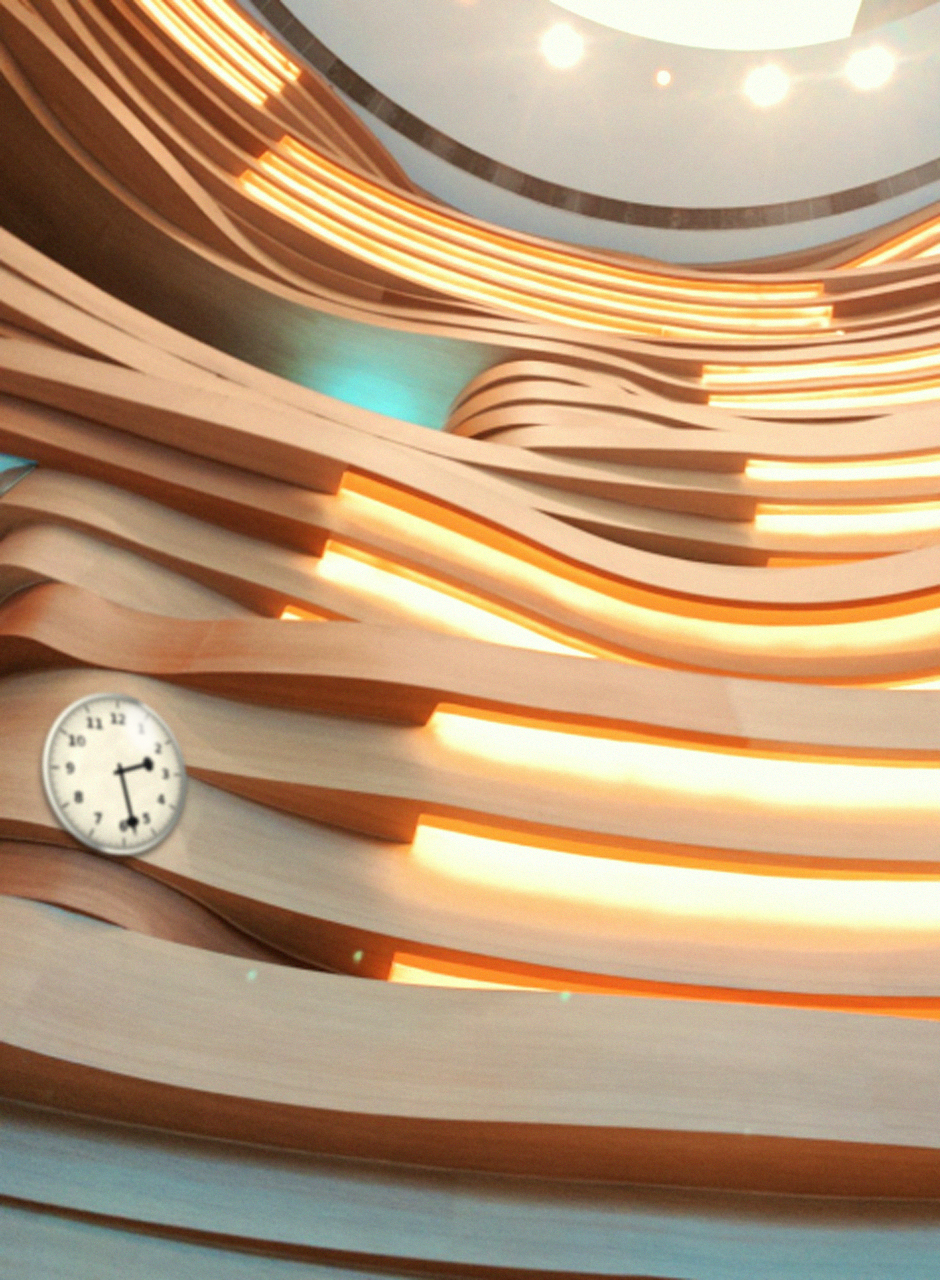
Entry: 2.28
